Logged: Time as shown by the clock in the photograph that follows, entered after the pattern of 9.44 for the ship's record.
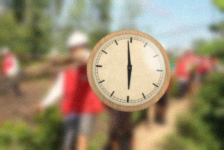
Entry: 5.59
